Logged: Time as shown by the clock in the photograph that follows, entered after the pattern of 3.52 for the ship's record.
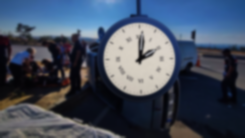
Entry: 2.01
